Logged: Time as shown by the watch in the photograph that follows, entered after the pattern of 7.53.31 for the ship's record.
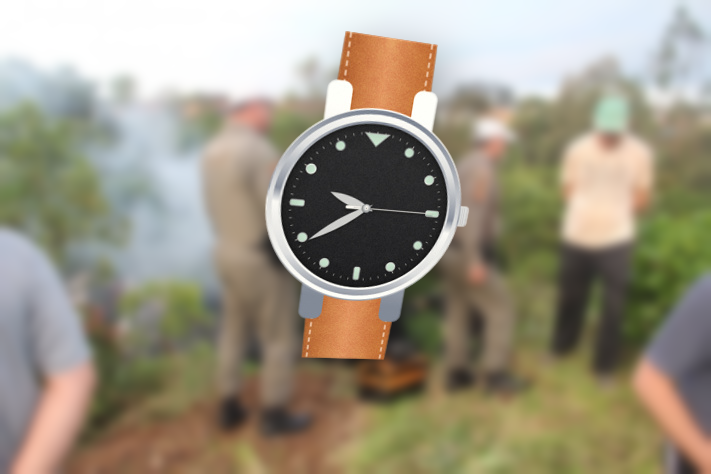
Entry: 9.39.15
